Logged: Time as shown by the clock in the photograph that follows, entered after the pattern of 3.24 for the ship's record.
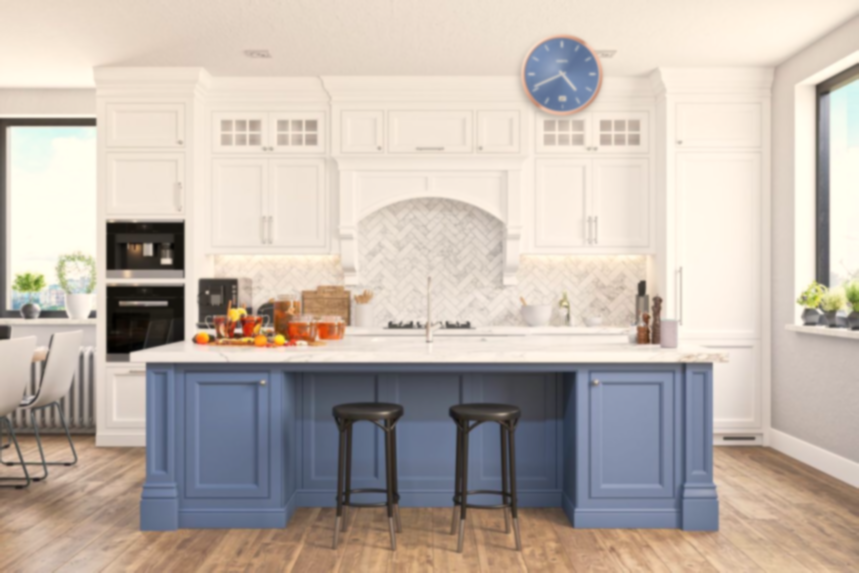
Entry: 4.41
